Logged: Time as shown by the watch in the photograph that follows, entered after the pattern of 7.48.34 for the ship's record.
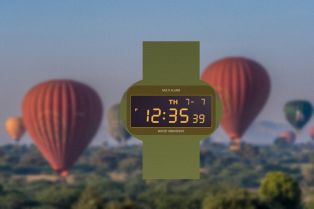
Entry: 12.35.39
